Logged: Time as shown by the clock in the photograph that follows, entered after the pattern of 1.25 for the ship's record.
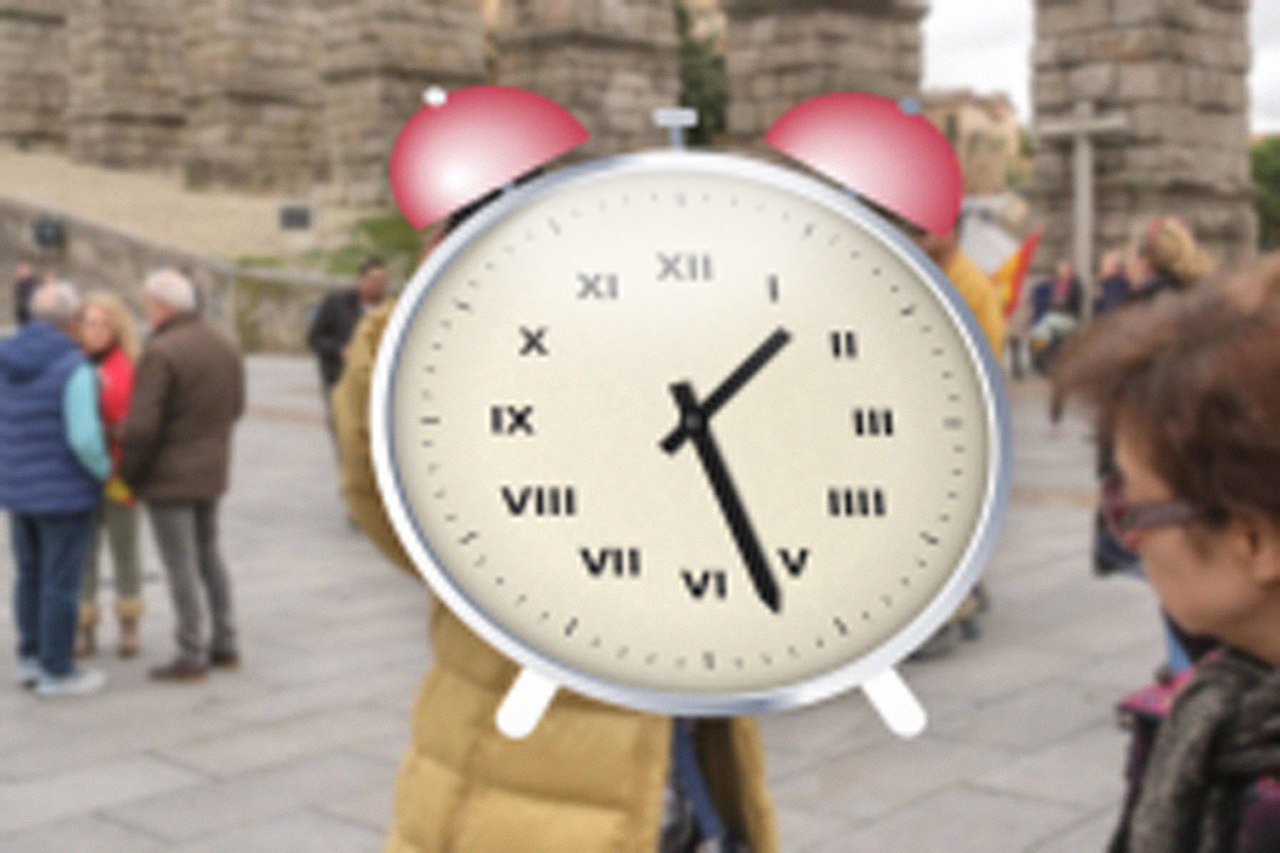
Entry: 1.27
